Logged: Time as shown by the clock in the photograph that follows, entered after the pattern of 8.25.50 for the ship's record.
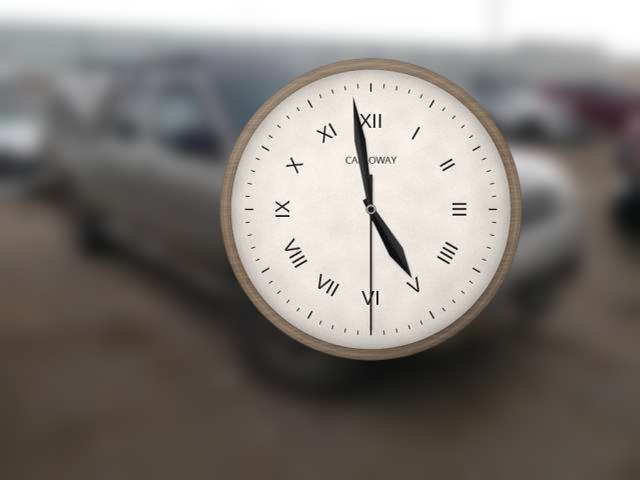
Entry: 4.58.30
